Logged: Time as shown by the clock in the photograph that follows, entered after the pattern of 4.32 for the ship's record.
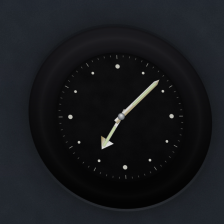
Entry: 7.08
